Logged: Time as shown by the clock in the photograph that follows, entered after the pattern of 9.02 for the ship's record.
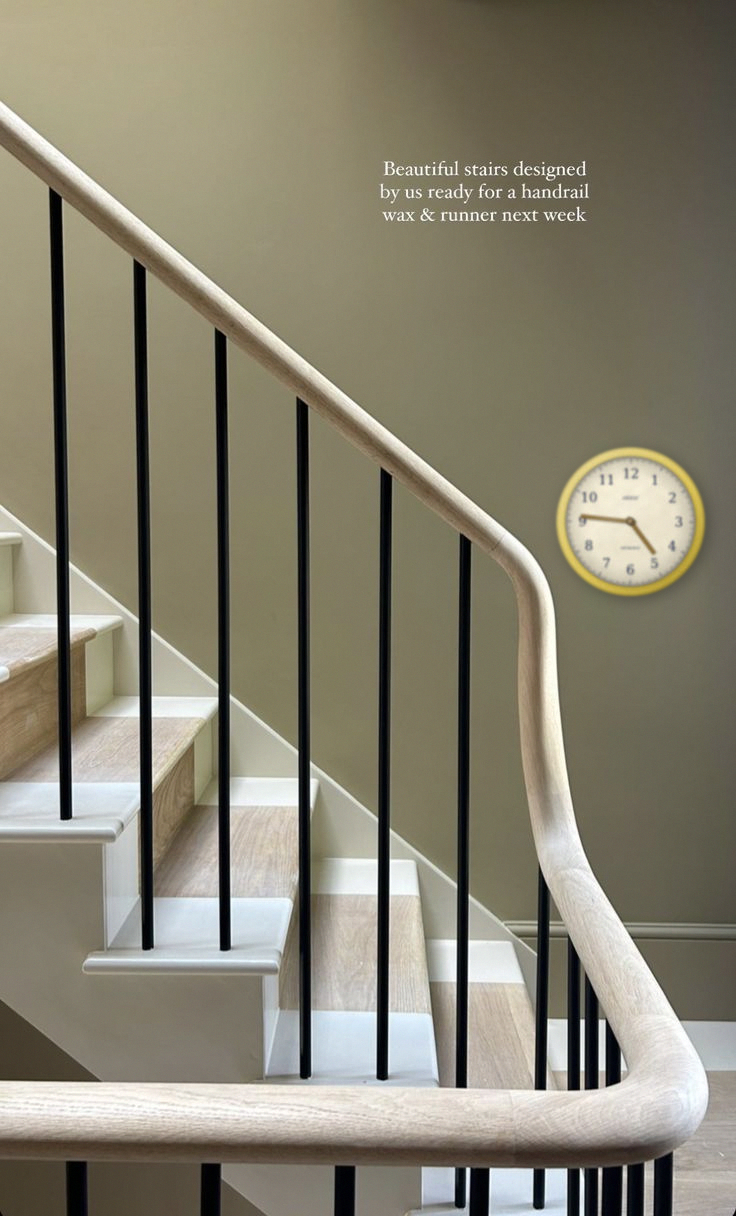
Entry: 4.46
